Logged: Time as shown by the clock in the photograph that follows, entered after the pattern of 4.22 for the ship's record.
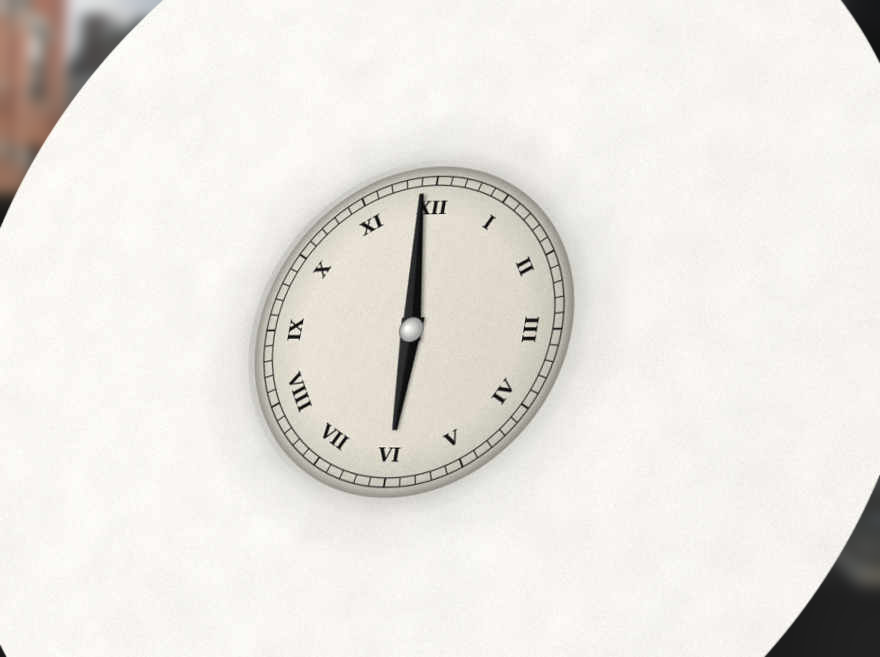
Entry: 5.59
